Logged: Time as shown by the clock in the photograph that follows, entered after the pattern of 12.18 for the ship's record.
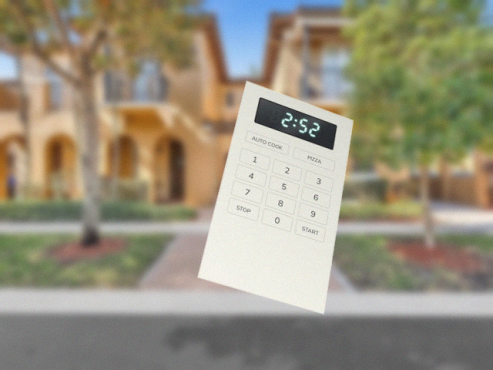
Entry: 2.52
